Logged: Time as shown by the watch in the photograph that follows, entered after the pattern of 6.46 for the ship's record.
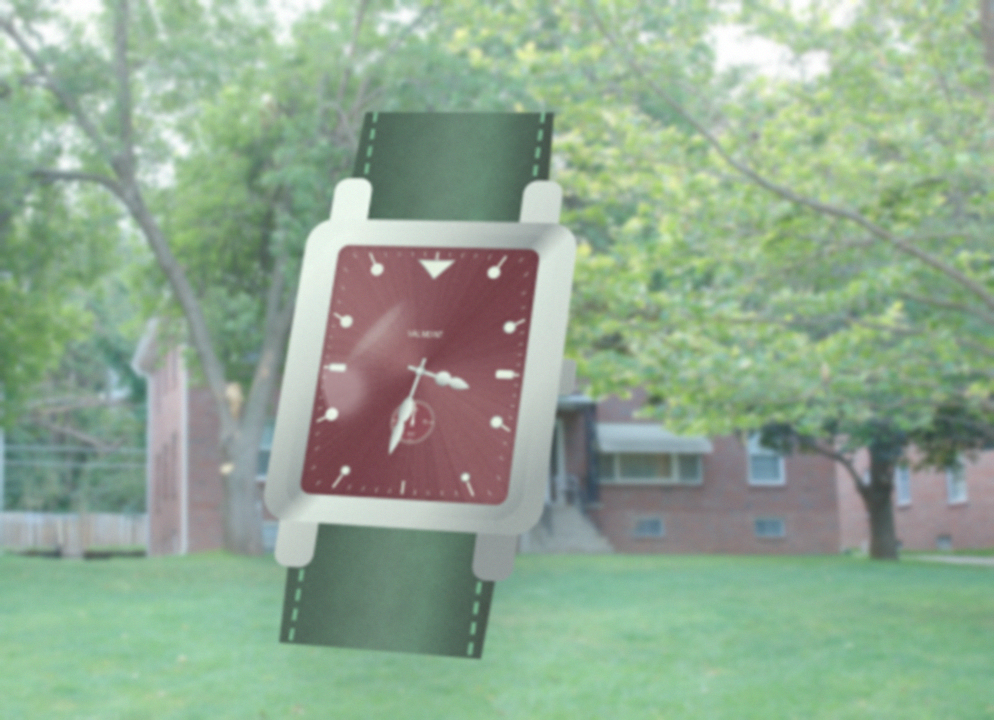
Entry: 3.32
